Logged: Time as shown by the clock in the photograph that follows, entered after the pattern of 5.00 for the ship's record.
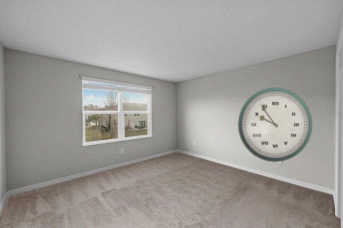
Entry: 9.54
